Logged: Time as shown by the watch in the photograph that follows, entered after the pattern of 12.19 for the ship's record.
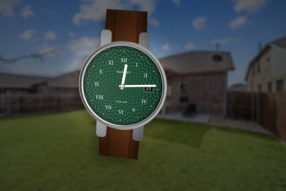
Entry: 12.14
